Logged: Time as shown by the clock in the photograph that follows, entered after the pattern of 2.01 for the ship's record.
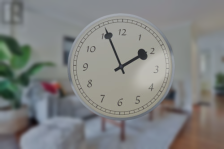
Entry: 1.56
